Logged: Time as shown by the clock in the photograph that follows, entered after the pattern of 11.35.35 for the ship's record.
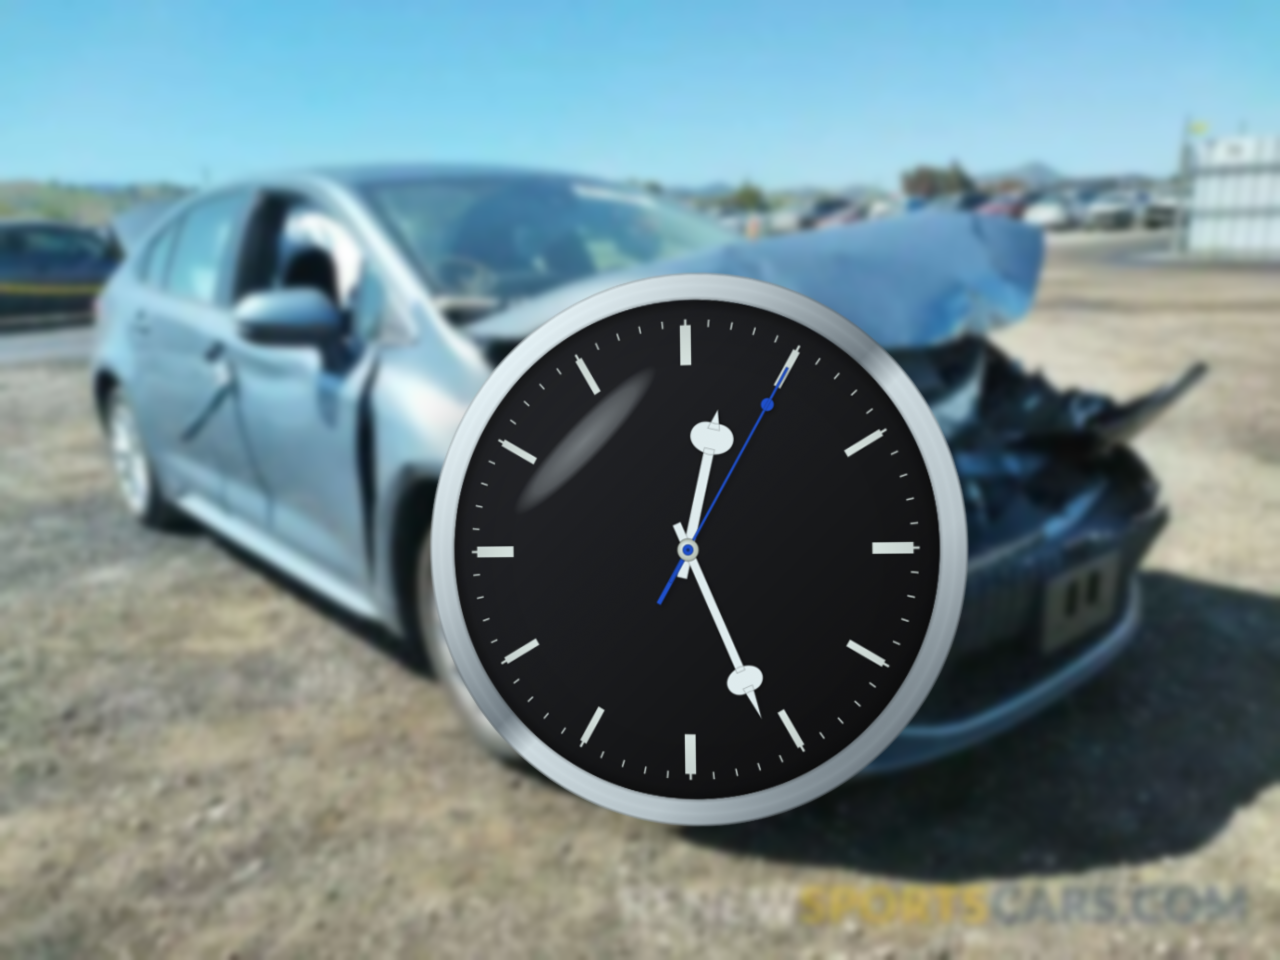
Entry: 12.26.05
